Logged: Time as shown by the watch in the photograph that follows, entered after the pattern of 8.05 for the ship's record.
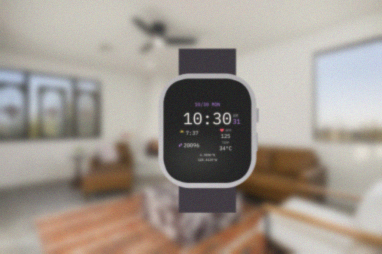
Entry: 10.30
